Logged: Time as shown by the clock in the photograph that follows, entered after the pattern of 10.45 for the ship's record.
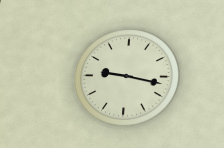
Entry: 9.17
